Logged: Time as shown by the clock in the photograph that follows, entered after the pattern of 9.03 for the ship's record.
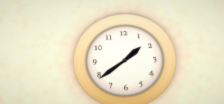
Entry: 1.39
